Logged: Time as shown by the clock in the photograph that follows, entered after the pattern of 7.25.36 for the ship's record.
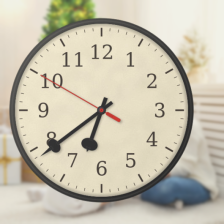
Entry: 6.38.50
